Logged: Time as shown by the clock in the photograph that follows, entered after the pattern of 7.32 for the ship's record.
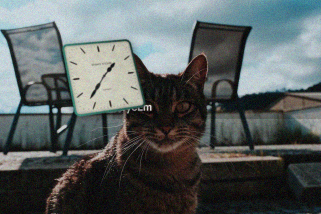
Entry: 1.37
